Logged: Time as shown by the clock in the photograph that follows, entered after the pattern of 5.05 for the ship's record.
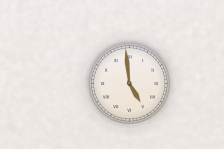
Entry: 4.59
